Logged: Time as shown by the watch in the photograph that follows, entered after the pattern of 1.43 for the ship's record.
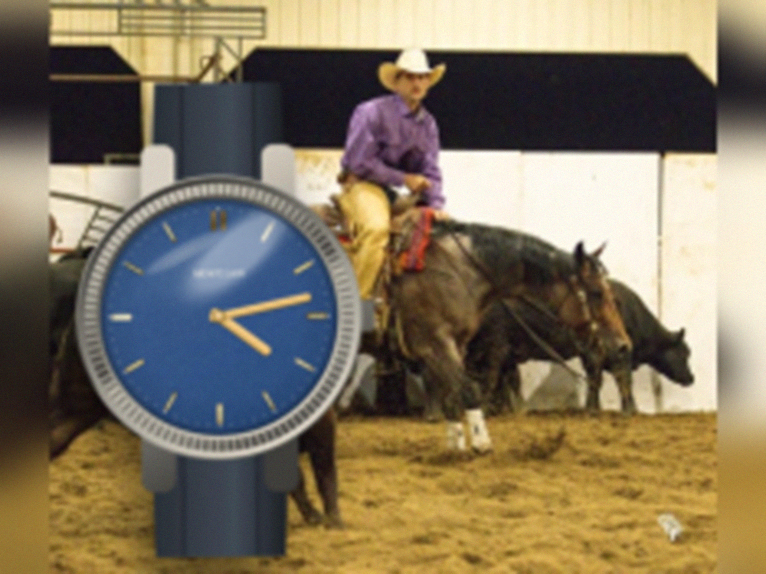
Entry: 4.13
